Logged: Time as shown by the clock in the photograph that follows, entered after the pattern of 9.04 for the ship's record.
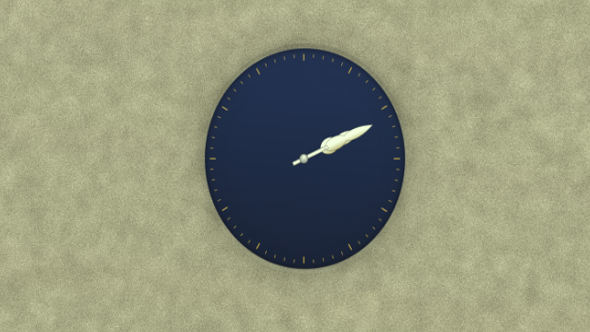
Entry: 2.11
